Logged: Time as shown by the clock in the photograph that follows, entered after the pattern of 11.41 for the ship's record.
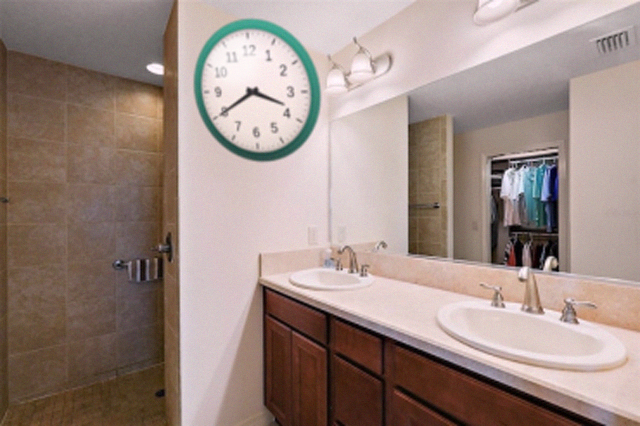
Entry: 3.40
